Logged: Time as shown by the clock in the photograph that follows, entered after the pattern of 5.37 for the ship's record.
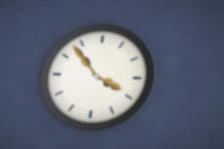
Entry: 3.53
